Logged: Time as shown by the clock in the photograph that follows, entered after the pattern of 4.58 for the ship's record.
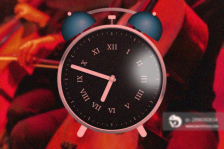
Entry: 6.48
